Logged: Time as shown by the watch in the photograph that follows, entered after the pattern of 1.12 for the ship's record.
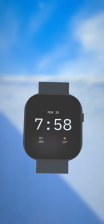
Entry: 7.58
